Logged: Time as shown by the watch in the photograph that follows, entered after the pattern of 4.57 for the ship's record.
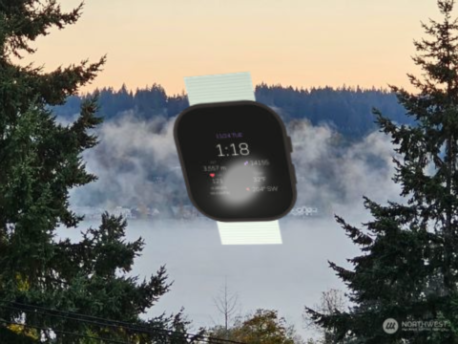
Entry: 1.18
